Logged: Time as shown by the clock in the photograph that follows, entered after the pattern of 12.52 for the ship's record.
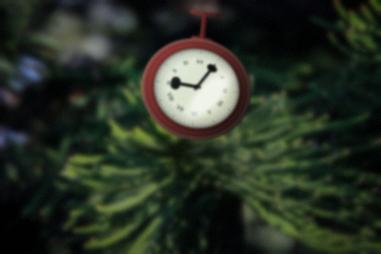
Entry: 9.05
